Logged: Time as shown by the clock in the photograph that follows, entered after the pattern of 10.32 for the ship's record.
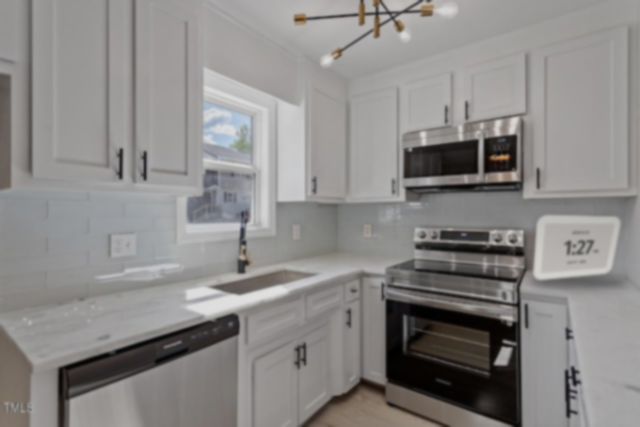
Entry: 1.27
